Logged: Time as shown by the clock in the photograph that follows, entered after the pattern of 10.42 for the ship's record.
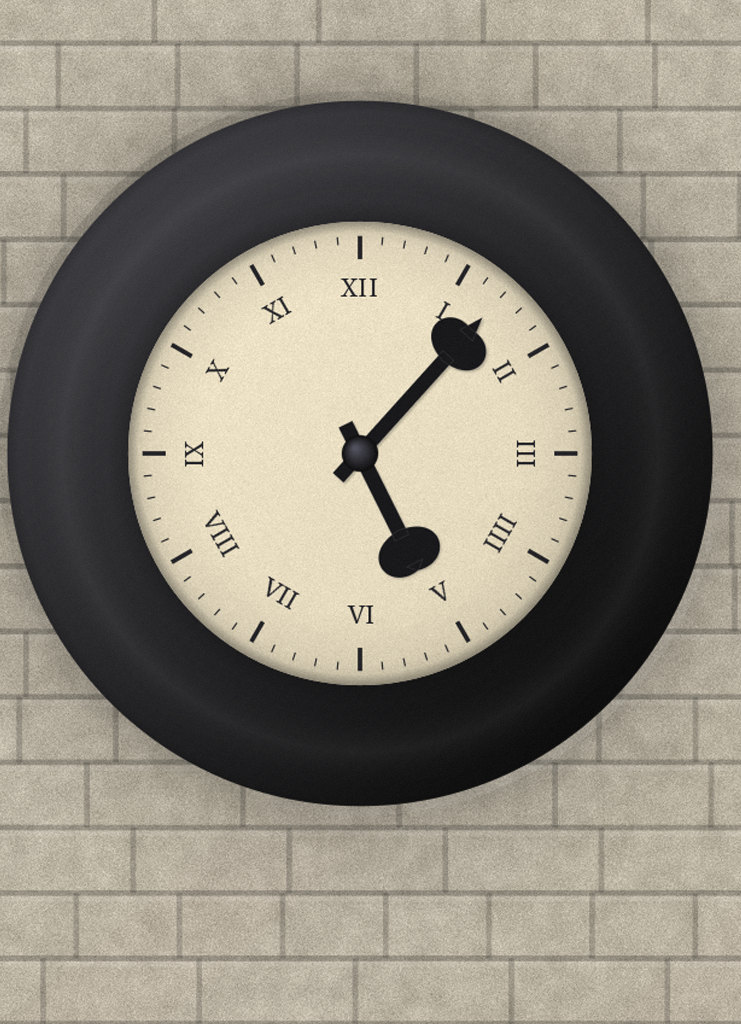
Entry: 5.07
